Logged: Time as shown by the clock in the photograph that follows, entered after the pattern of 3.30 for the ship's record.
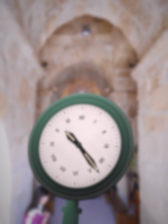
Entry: 10.23
